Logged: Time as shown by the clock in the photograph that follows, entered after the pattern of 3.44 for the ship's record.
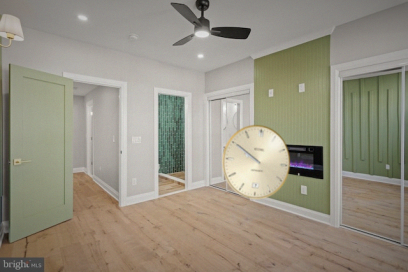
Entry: 9.50
